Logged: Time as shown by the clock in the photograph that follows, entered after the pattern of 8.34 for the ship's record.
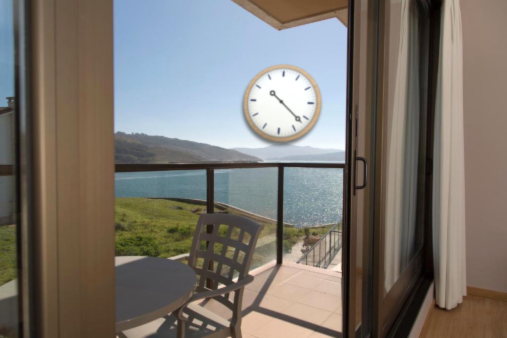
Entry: 10.22
